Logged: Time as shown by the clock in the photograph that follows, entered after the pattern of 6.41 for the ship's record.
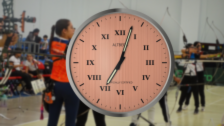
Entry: 7.03
